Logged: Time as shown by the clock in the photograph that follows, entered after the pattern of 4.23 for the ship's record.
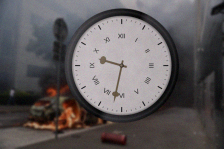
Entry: 9.32
